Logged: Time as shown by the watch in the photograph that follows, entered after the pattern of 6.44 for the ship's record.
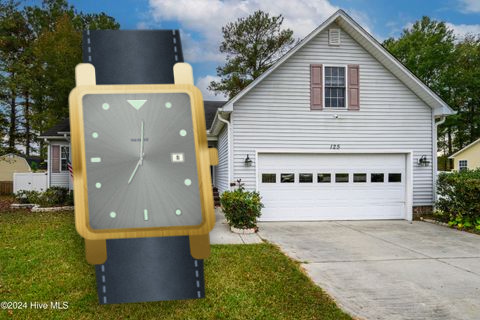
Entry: 7.01
